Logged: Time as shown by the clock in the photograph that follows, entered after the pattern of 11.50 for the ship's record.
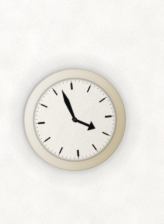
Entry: 3.57
